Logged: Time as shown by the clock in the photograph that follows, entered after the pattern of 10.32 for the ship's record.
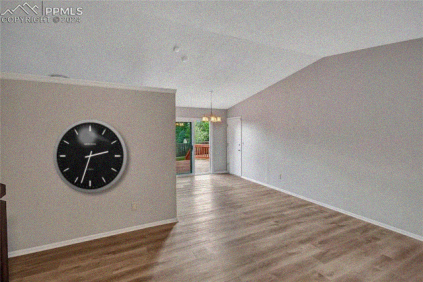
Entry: 2.33
